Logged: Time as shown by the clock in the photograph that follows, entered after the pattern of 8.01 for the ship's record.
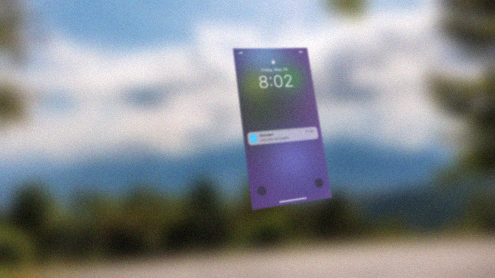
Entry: 8.02
